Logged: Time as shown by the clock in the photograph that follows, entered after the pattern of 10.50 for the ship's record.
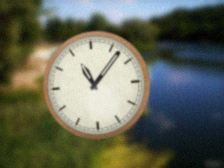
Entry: 11.07
